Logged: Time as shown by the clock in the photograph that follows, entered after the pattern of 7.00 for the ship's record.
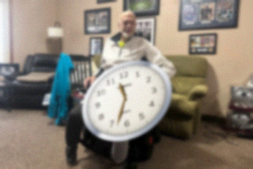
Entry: 11.33
